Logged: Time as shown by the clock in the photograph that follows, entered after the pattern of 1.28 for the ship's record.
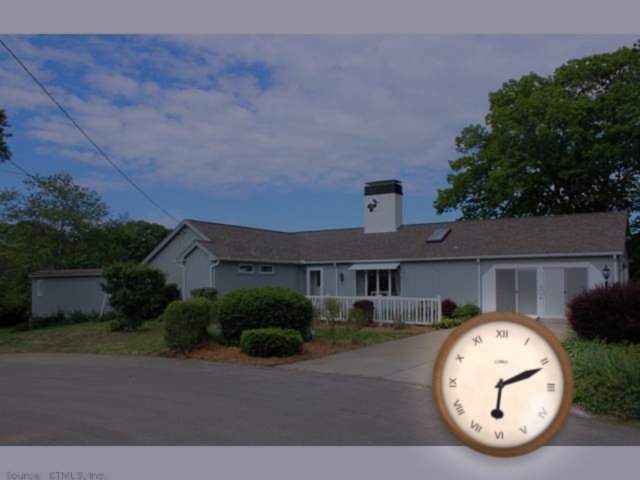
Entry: 6.11
